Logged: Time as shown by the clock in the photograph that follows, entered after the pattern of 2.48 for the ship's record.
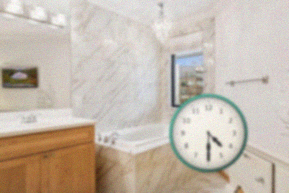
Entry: 4.30
